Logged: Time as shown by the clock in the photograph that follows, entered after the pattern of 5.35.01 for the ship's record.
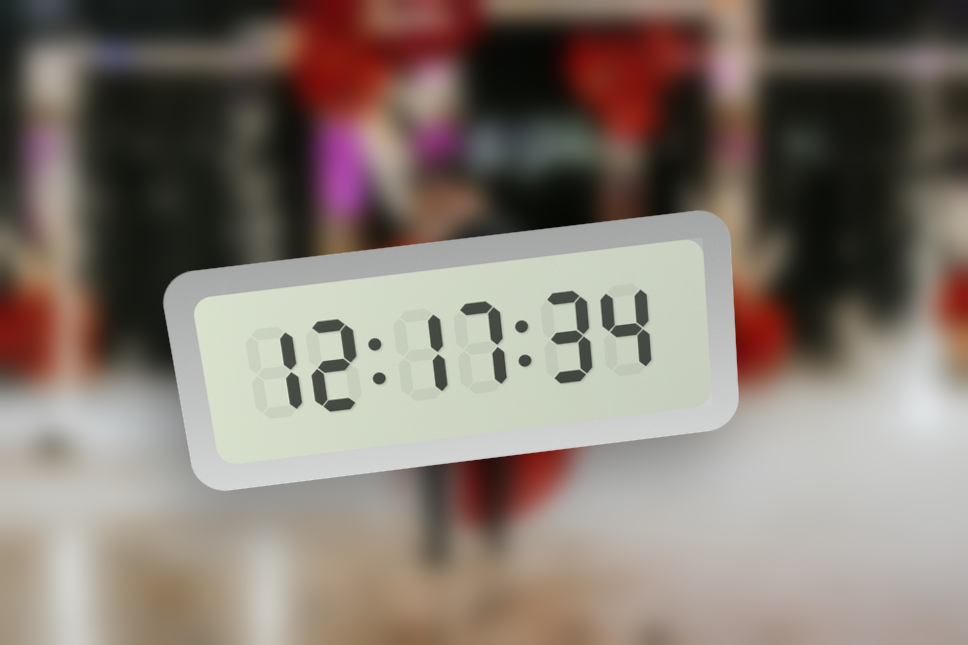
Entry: 12.17.34
